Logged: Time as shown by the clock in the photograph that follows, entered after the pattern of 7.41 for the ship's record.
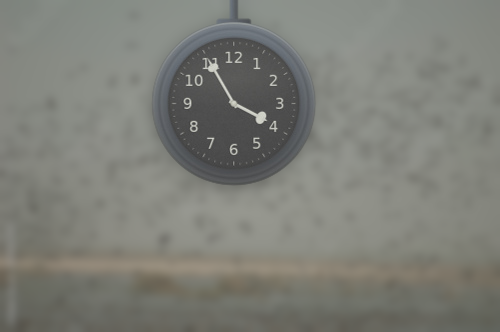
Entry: 3.55
